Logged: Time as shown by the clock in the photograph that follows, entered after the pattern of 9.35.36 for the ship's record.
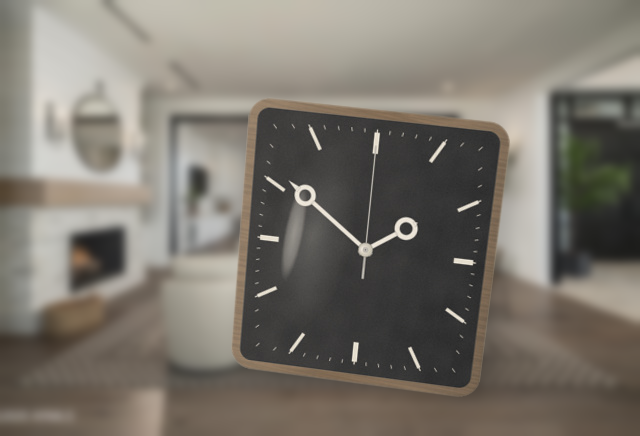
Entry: 1.51.00
